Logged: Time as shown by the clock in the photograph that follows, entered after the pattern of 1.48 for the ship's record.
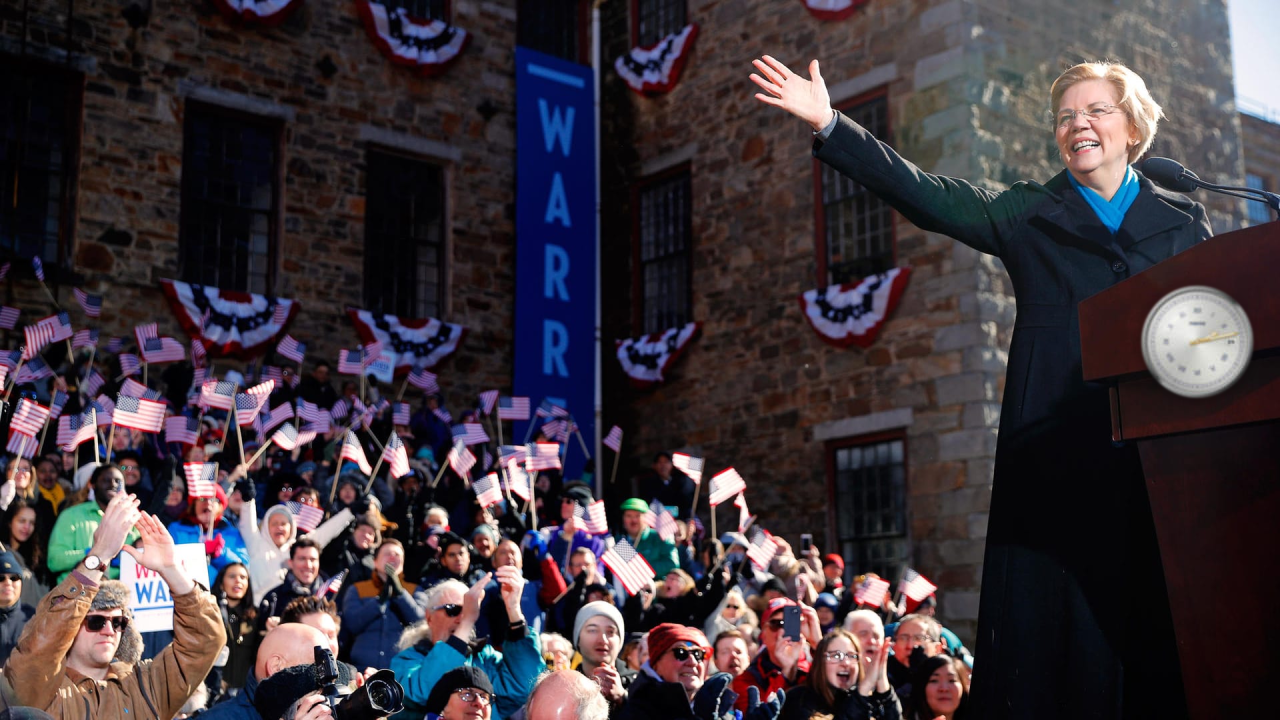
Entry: 2.13
